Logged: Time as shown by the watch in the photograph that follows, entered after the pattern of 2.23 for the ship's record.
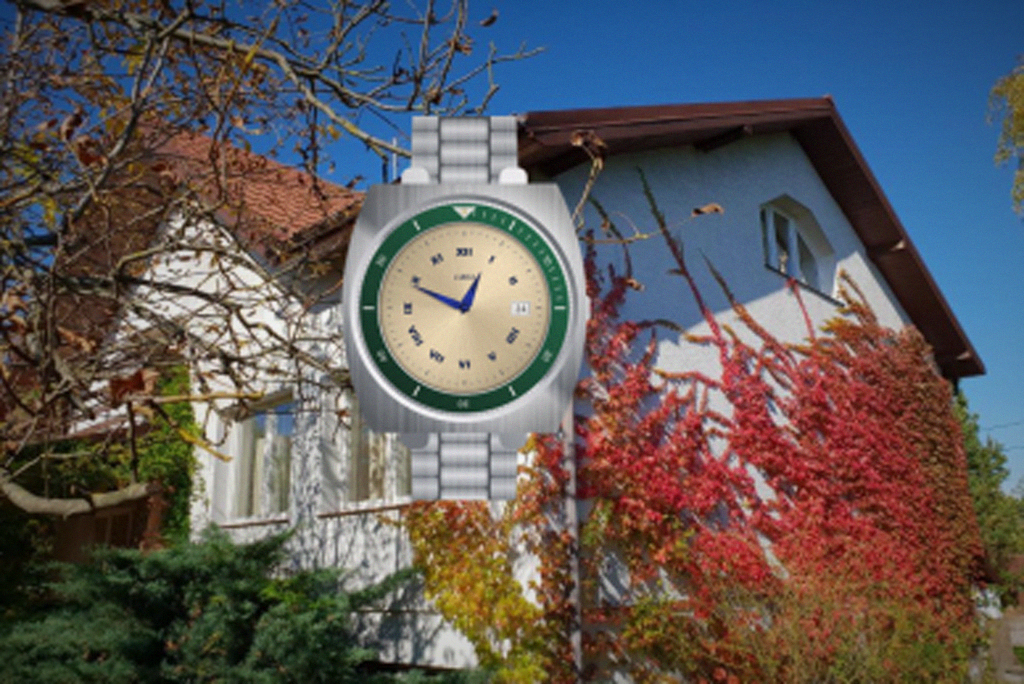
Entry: 12.49
